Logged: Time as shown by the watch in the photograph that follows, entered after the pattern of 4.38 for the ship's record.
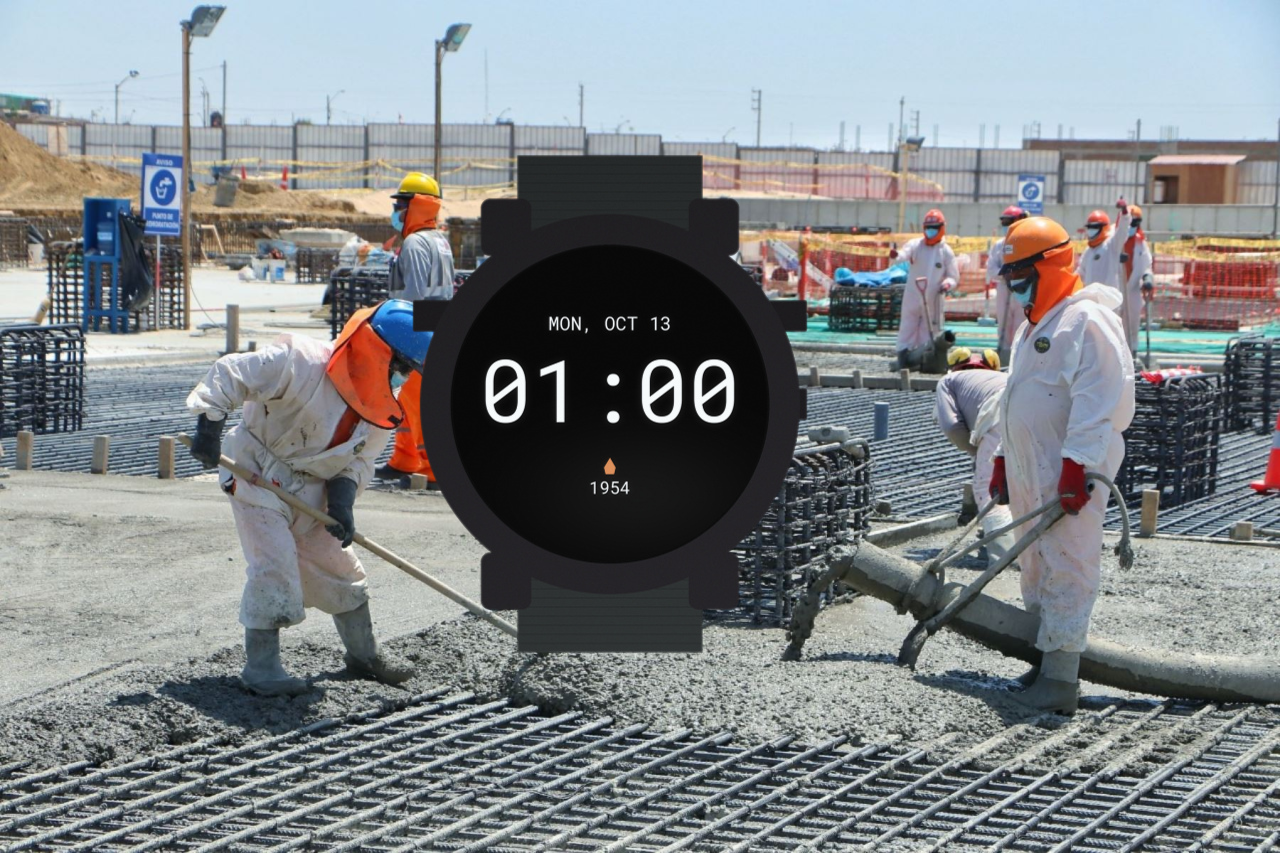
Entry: 1.00
